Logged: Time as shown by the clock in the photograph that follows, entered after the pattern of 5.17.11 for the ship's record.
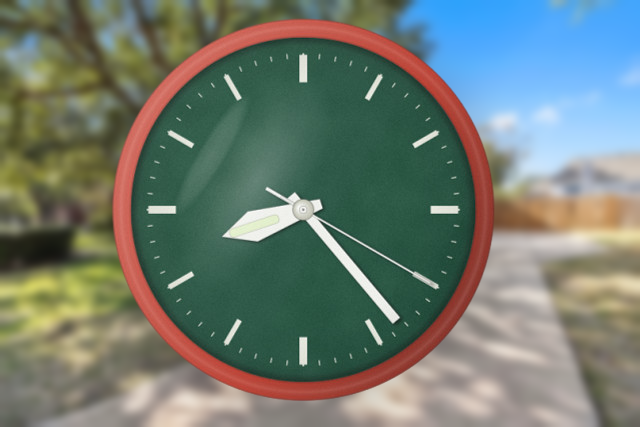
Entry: 8.23.20
